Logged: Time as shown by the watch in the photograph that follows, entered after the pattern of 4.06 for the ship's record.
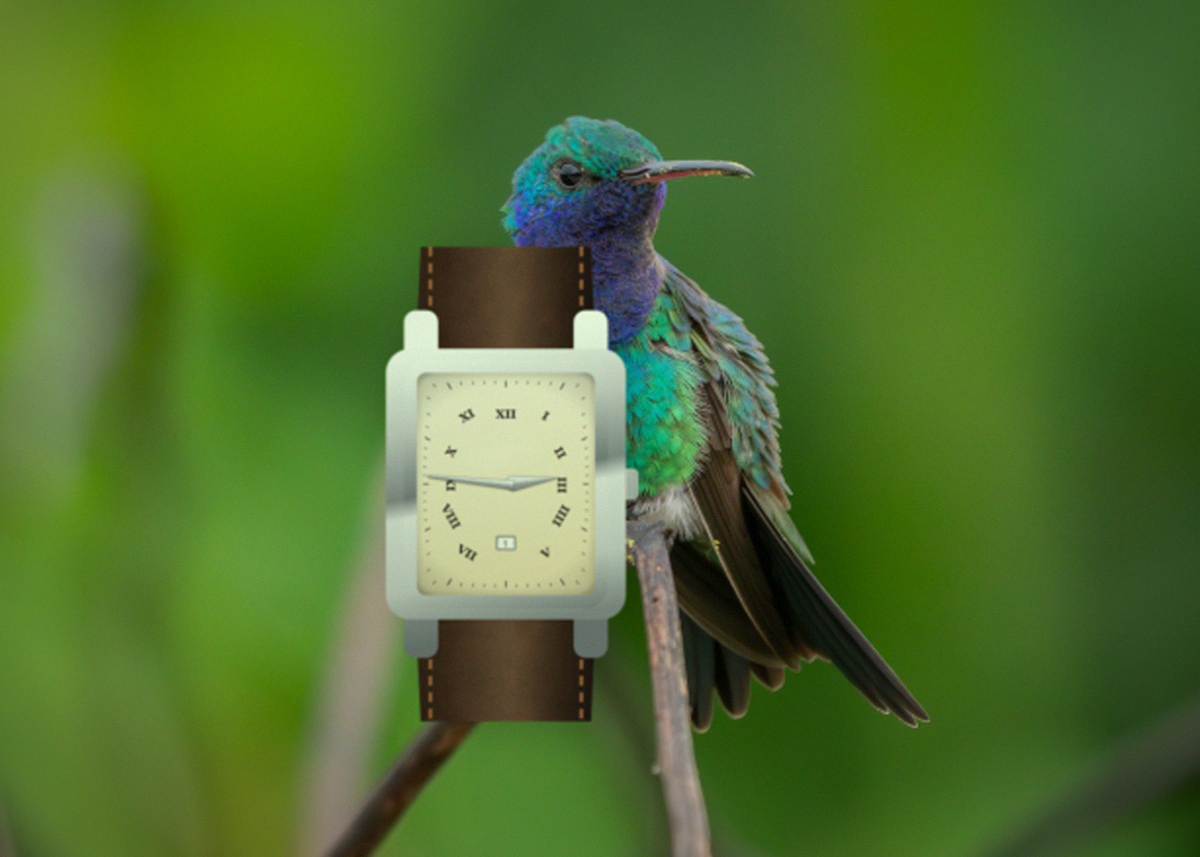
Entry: 2.46
